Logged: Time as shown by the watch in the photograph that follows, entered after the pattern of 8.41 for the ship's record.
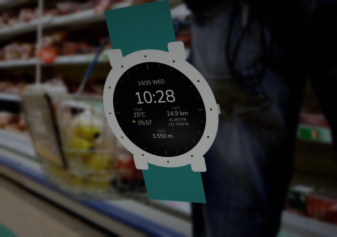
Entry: 10.28
